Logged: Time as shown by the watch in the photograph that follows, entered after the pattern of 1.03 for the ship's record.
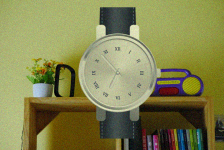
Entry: 6.53
